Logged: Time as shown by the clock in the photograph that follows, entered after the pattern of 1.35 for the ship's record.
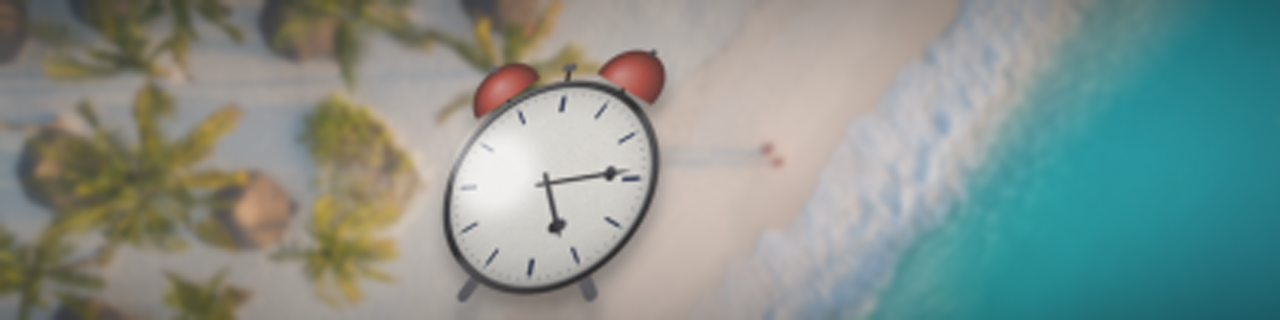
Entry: 5.14
